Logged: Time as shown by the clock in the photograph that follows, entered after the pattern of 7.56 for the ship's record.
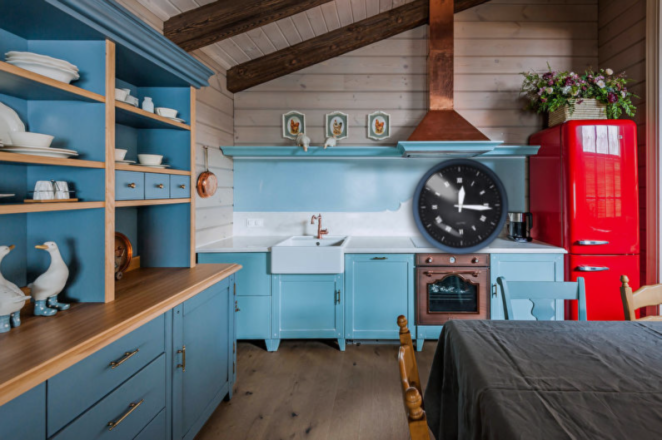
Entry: 12.16
